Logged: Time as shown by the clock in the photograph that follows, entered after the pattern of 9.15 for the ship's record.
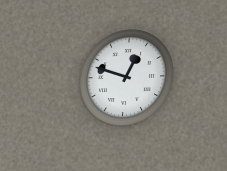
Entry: 12.48
